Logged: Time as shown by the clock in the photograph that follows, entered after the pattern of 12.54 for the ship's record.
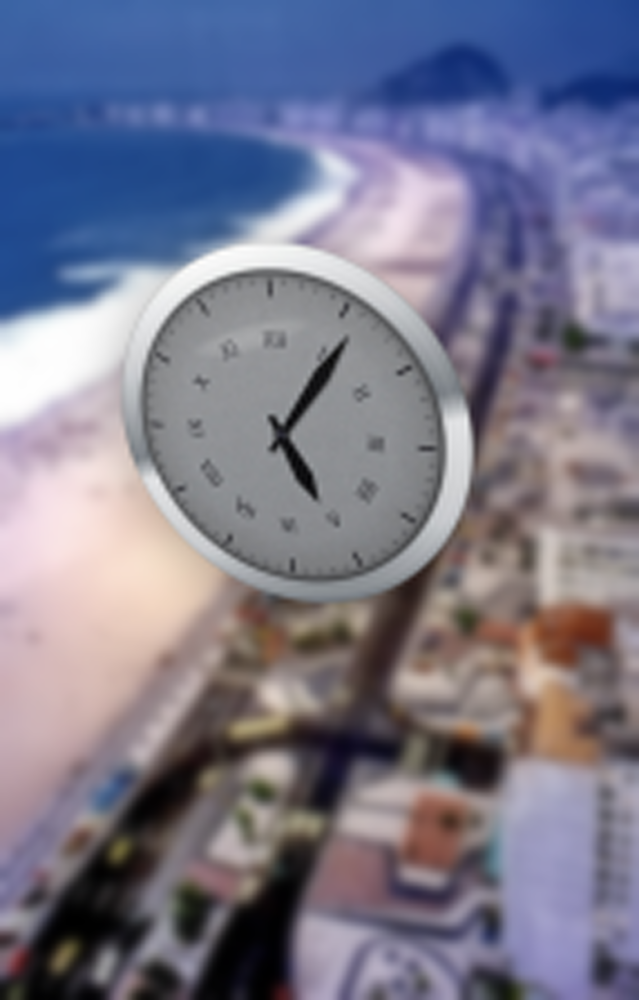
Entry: 5.06
